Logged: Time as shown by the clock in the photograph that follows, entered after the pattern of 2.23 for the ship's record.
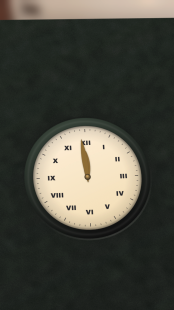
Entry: 11.59
